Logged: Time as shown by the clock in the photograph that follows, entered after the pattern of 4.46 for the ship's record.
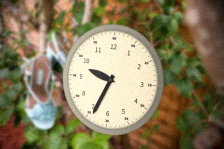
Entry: 9.34
